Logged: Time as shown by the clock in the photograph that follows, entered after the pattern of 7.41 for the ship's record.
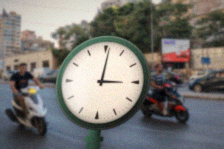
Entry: 3.01
